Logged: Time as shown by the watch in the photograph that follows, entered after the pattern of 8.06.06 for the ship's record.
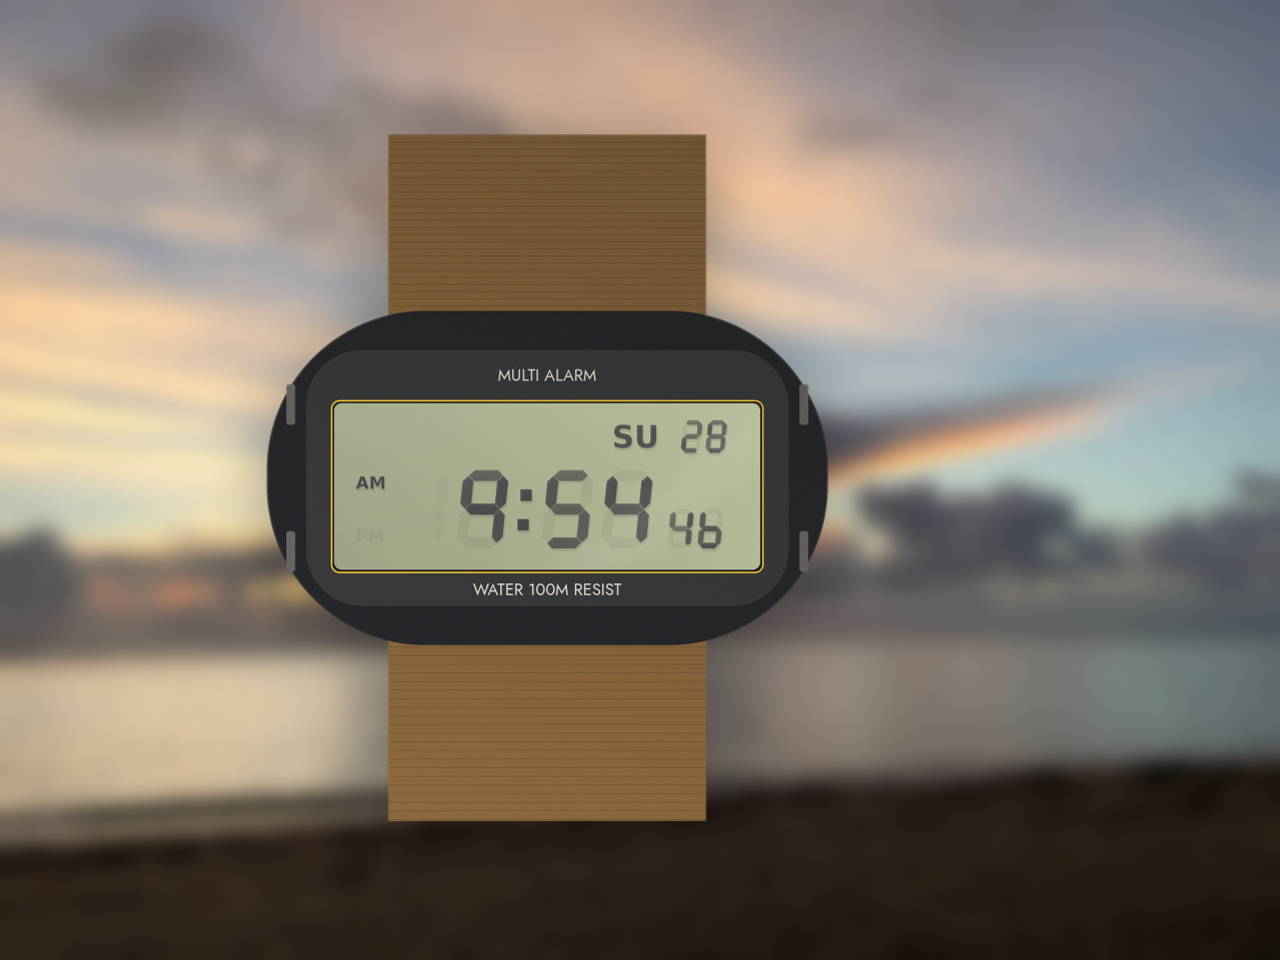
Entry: 9.54.46
